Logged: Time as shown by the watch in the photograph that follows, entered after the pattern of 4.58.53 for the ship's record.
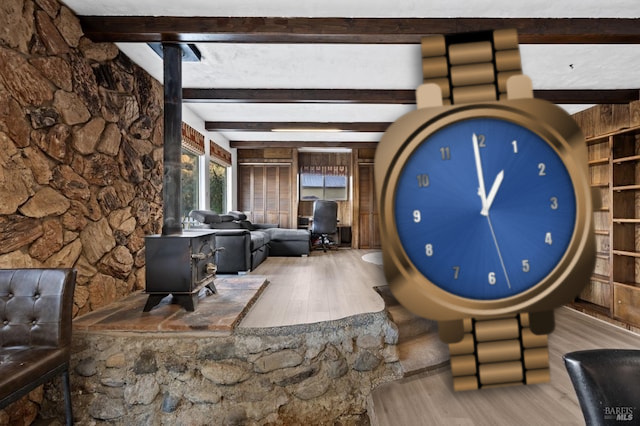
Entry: 12.59.28
